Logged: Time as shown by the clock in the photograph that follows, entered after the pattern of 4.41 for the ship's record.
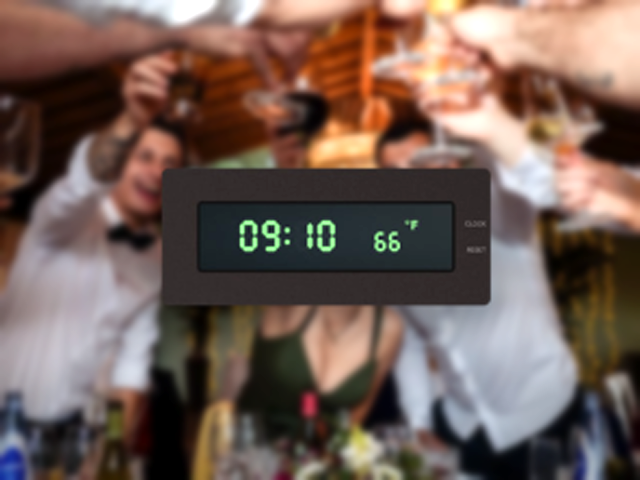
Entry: 9.10
